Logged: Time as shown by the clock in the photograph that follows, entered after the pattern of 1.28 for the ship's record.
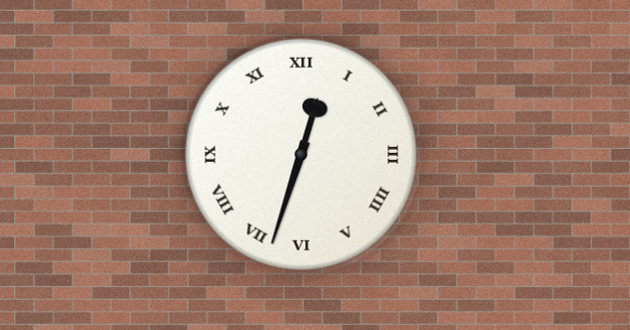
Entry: 12.33
